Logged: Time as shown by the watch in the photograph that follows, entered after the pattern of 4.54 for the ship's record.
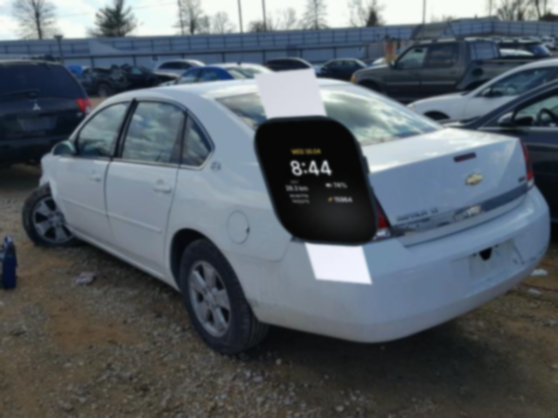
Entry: 8.44
